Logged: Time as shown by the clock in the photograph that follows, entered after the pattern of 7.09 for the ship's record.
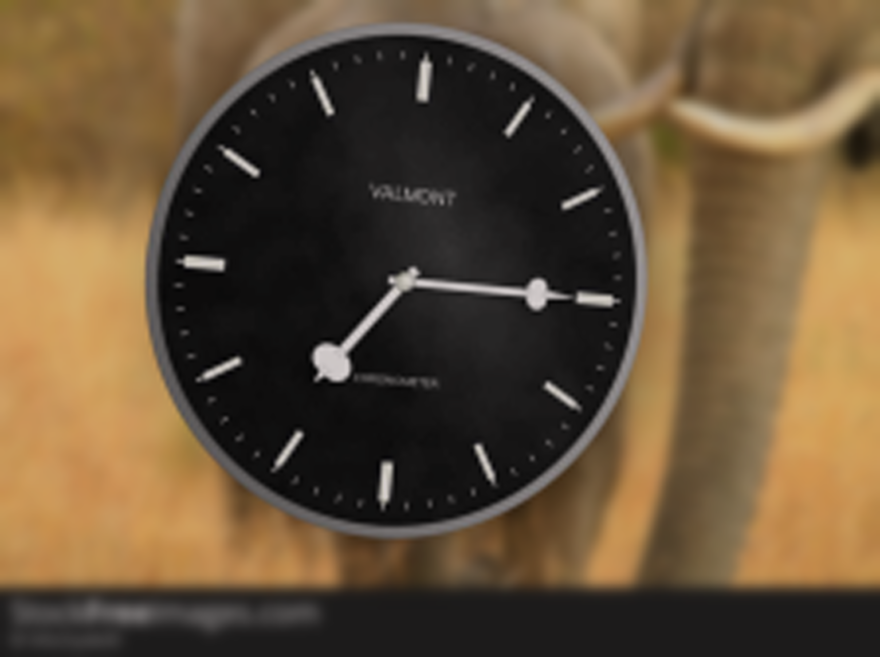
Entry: 7.15
